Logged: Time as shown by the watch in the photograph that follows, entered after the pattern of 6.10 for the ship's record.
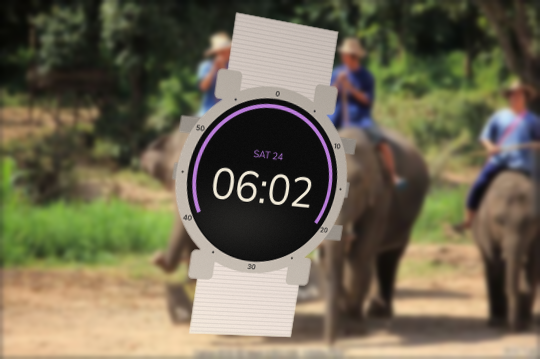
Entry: 6.02
